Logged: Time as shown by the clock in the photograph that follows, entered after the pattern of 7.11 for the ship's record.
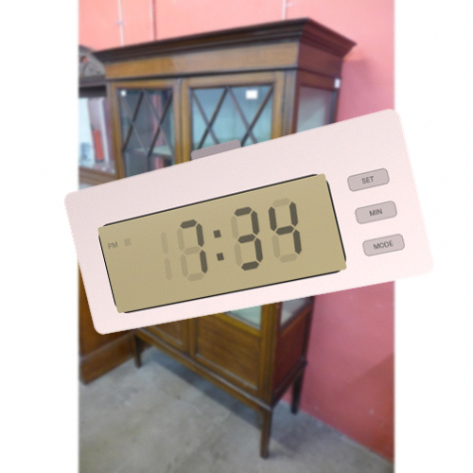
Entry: 7.34
